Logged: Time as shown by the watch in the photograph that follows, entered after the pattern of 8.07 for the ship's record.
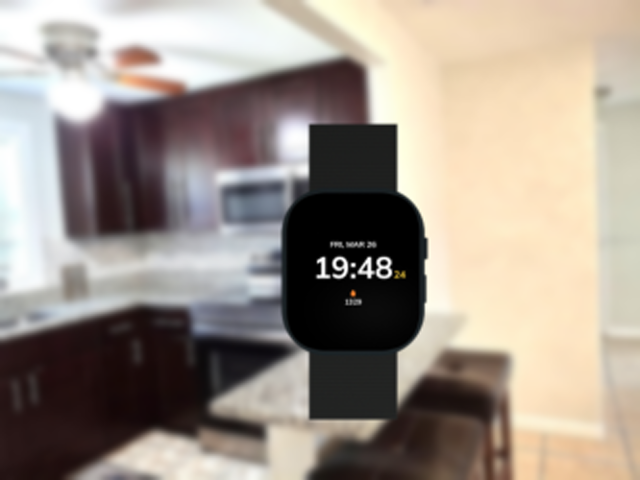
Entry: 19.48
